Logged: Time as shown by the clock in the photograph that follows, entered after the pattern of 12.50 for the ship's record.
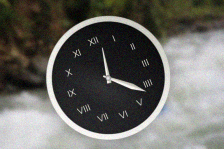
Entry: 12.22
